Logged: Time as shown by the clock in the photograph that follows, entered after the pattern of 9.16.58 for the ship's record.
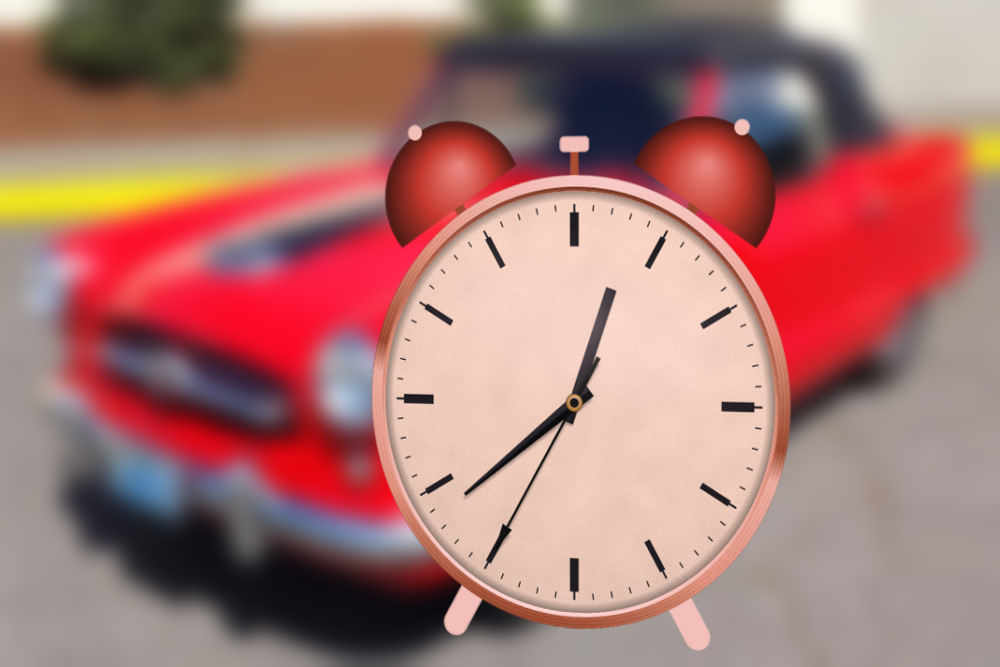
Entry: 12.38.35
